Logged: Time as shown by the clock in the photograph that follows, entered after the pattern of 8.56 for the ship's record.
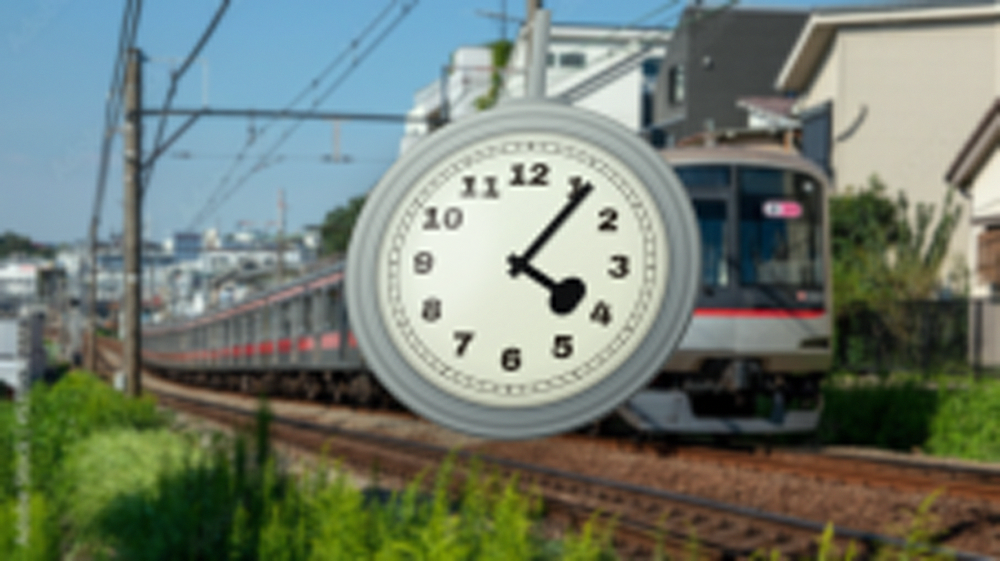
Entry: 4.06
